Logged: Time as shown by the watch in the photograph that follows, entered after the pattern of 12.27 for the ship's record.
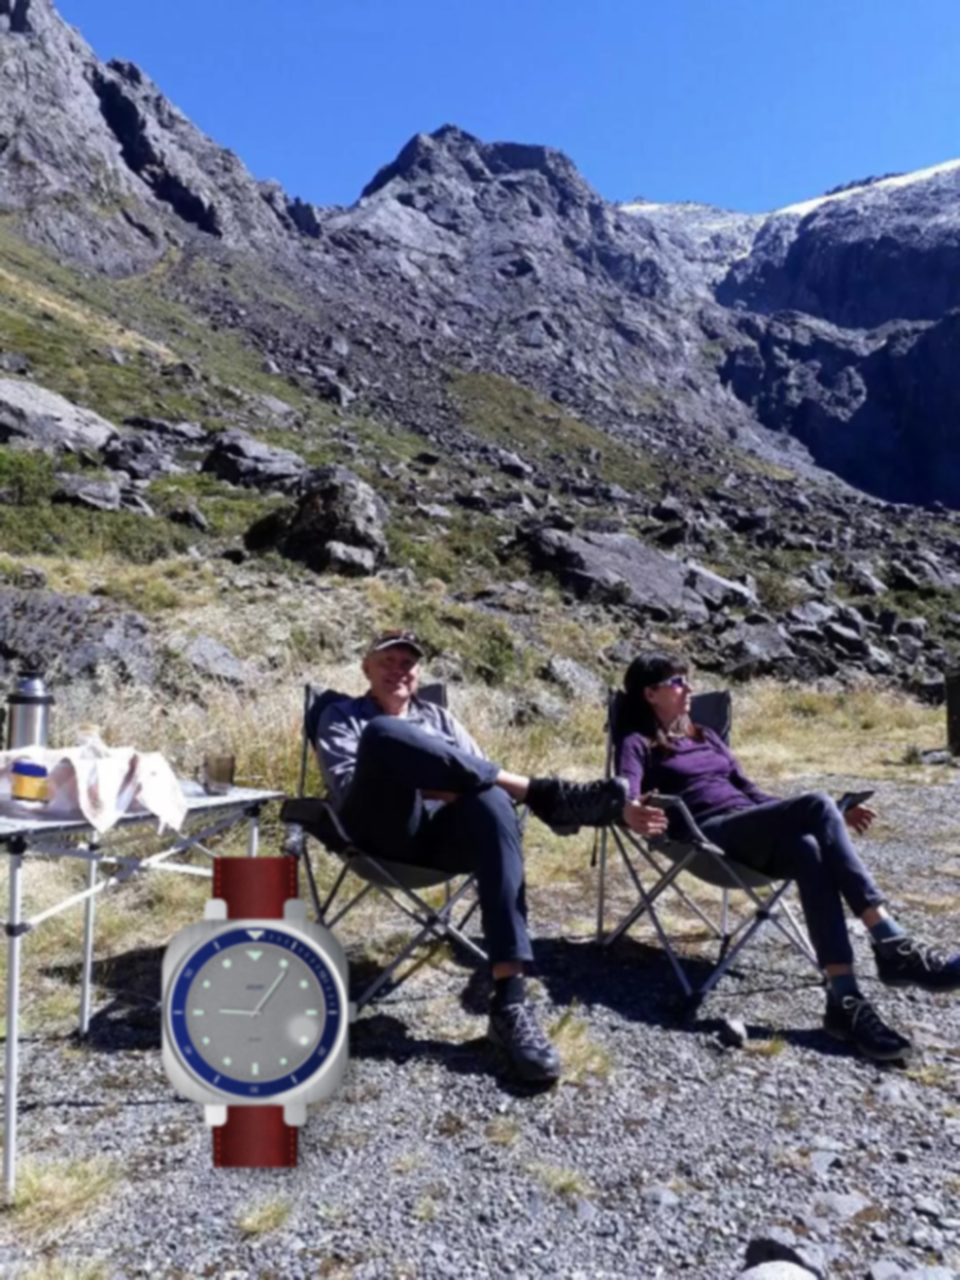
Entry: 9.06
